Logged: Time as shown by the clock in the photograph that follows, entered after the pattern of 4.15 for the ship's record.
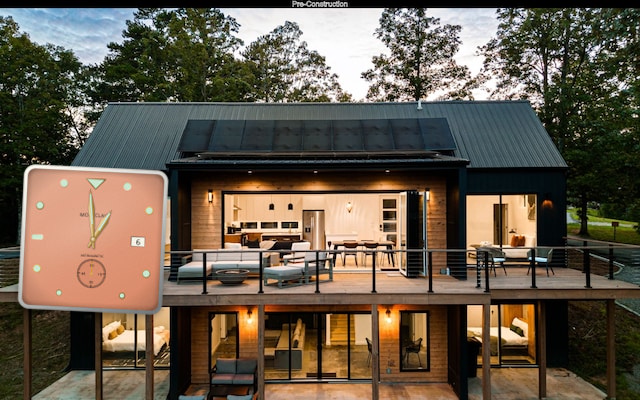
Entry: 12.59
